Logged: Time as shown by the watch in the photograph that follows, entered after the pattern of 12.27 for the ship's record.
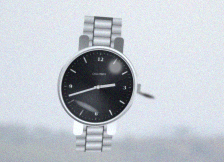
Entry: 2.42
